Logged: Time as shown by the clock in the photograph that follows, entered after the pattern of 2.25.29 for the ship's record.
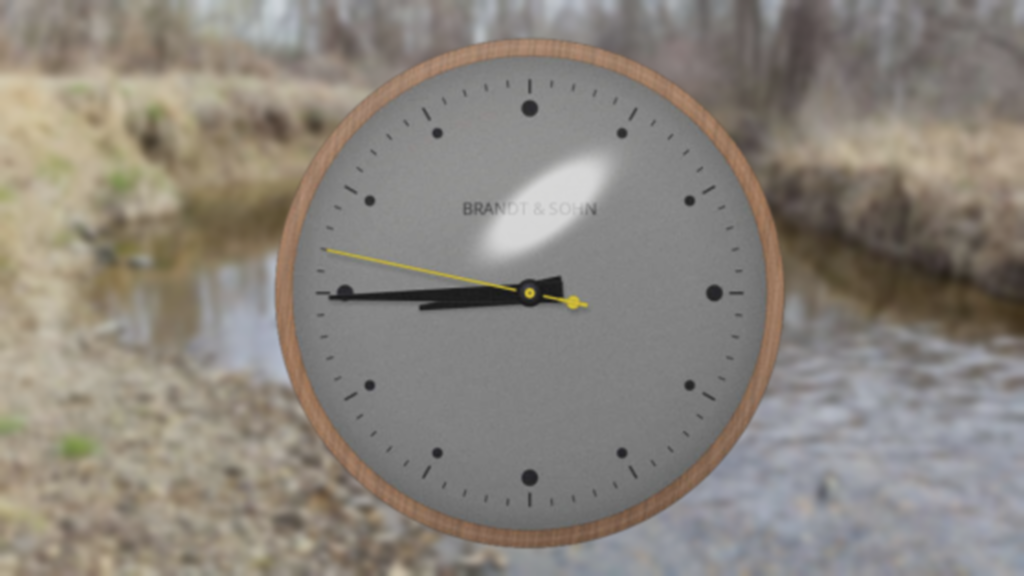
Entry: 8.44.47
